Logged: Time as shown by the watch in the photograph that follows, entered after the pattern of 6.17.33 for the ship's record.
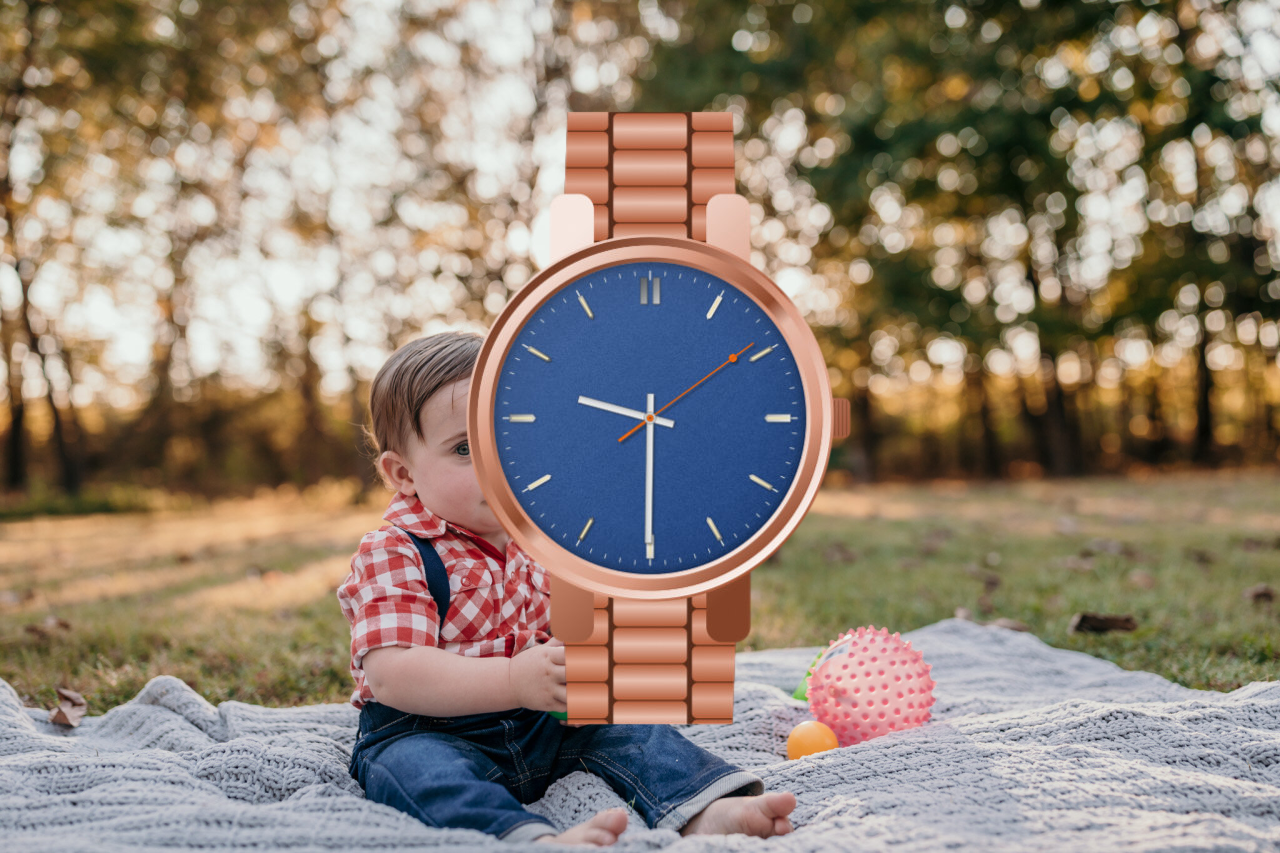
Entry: 9.30.09
